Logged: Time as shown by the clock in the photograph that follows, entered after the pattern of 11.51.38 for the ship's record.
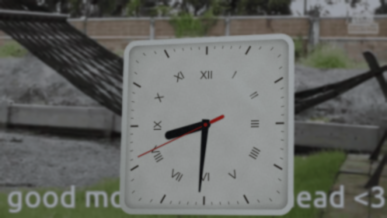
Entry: 8.30.41
